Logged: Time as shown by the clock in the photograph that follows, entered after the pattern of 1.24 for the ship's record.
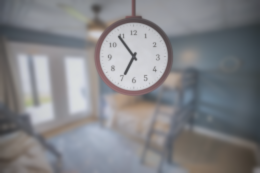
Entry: 6.54
